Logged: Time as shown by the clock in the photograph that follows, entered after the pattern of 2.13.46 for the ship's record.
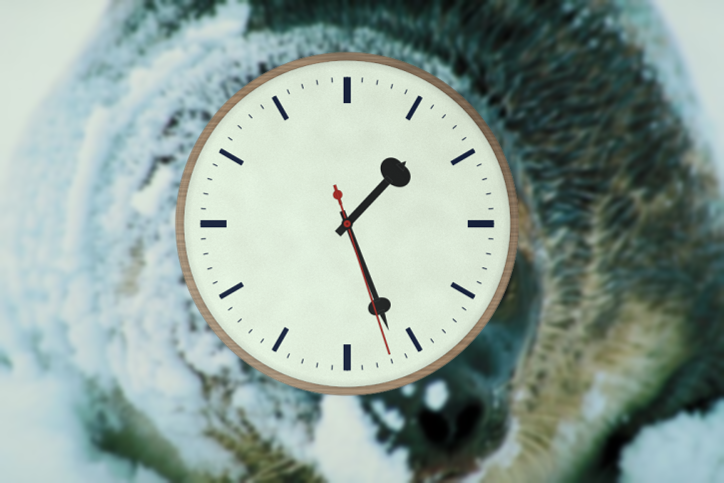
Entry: 1.26.27
